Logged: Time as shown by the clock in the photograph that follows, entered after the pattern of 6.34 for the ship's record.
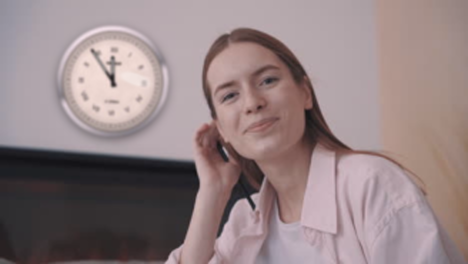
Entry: 11.54
